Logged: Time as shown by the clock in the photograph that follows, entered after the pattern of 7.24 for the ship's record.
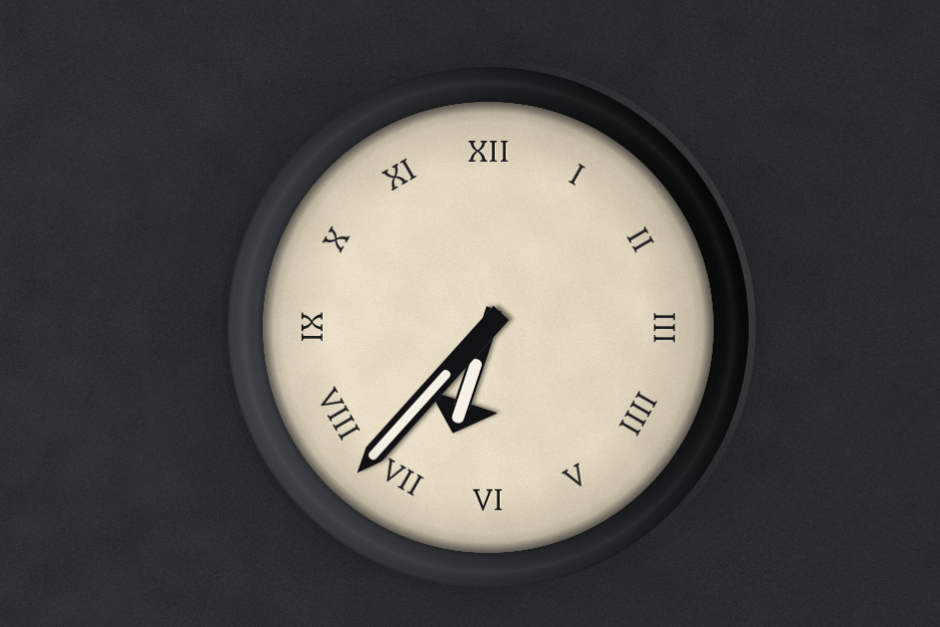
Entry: 6.37
